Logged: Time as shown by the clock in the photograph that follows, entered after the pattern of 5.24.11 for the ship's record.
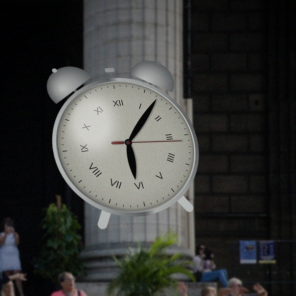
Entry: 6.07.16
